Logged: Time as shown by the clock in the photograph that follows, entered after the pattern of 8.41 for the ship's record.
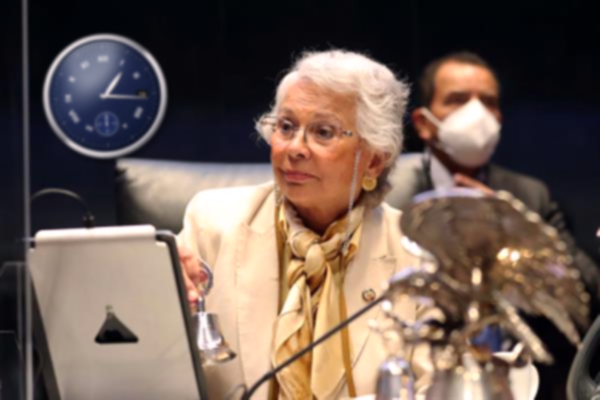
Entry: 1.16
